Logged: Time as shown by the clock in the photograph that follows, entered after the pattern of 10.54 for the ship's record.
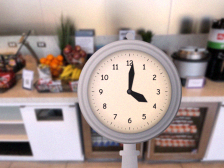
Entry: 4.01
